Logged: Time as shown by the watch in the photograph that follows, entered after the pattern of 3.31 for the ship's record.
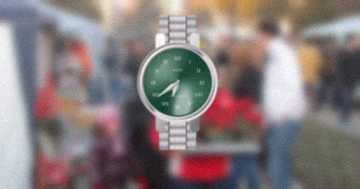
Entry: 6.39
